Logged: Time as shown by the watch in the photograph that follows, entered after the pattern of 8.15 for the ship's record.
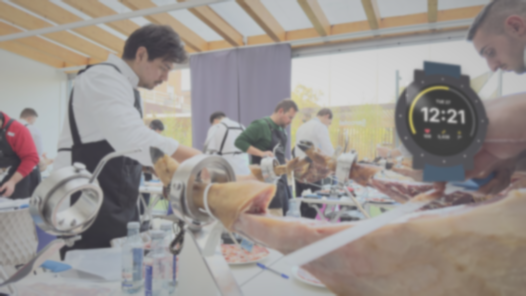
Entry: 12.21
